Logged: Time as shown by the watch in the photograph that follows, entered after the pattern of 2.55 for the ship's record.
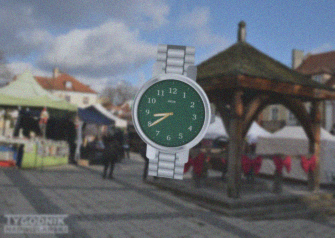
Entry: 8.39
